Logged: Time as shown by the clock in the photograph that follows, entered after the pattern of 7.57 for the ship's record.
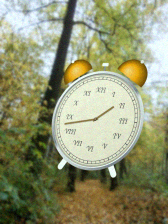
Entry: 1.43
